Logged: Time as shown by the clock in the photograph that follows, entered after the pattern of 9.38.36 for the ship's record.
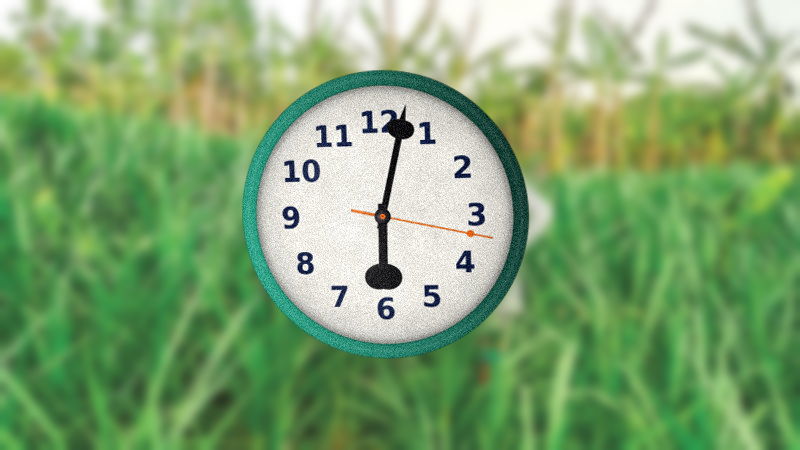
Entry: 6.02.17
